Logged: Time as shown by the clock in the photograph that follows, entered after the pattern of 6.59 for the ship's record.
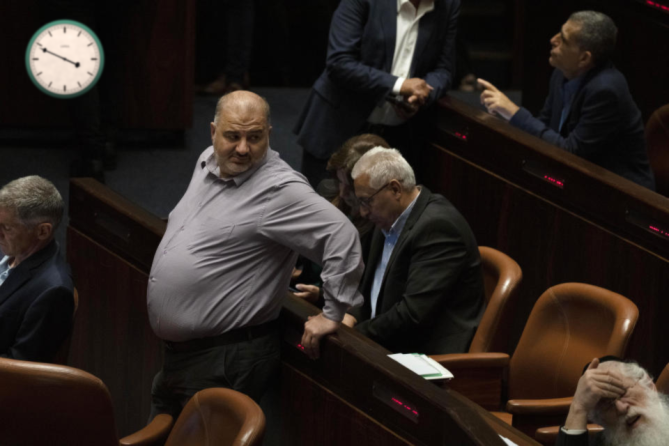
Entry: 3.49
